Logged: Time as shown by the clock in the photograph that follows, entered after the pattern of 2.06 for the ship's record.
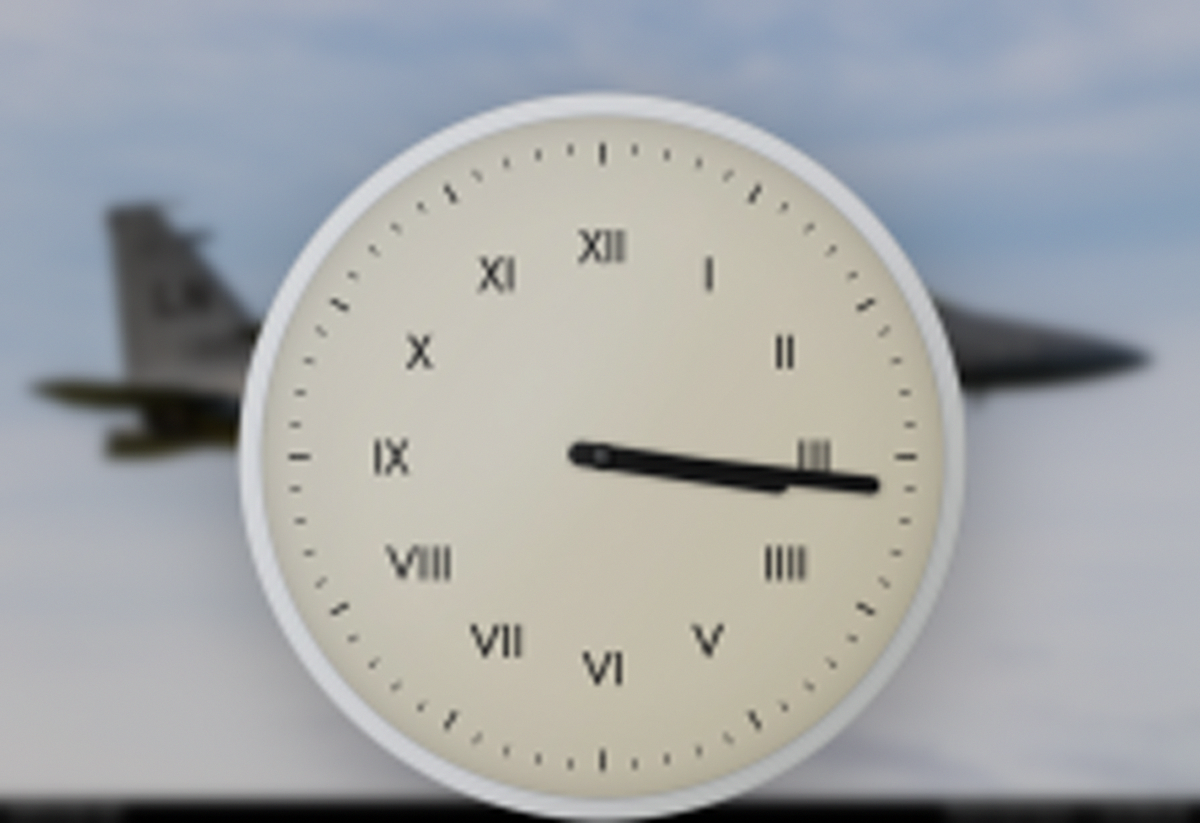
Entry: 3.16
